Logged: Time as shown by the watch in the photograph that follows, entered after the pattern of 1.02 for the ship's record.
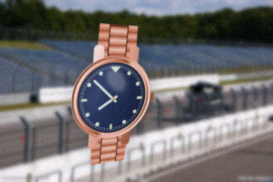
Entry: 7.52
